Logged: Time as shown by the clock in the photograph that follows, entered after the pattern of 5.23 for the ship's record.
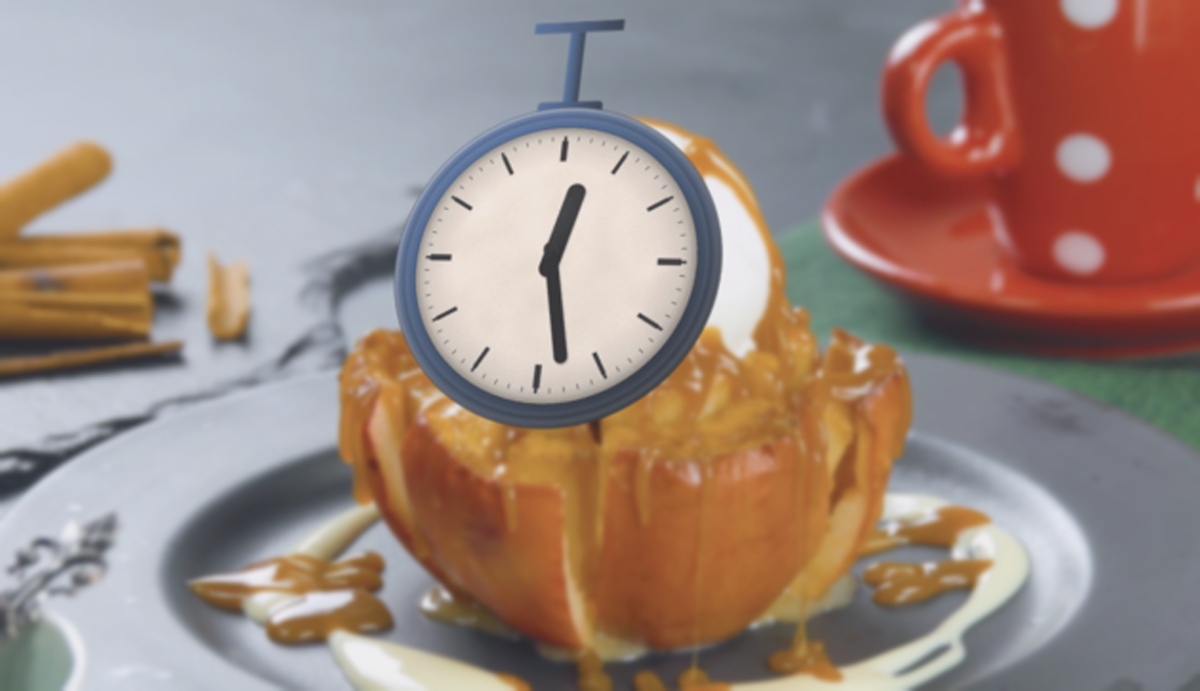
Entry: 12.28
